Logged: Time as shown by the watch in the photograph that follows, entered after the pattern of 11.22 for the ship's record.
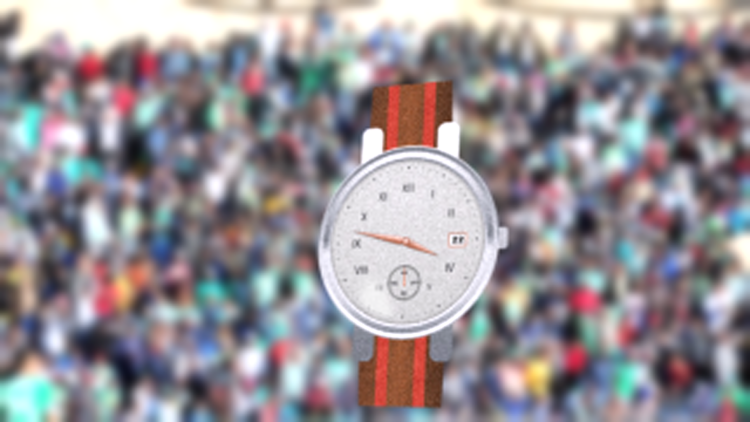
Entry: 3.47
